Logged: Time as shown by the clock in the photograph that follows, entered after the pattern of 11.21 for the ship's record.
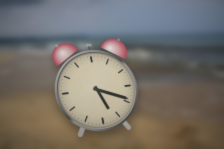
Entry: 5.19
